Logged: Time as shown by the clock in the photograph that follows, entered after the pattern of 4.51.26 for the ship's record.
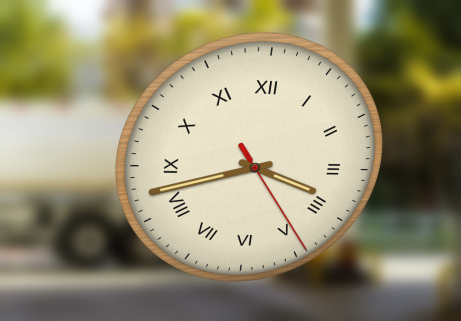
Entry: 3.42.24
